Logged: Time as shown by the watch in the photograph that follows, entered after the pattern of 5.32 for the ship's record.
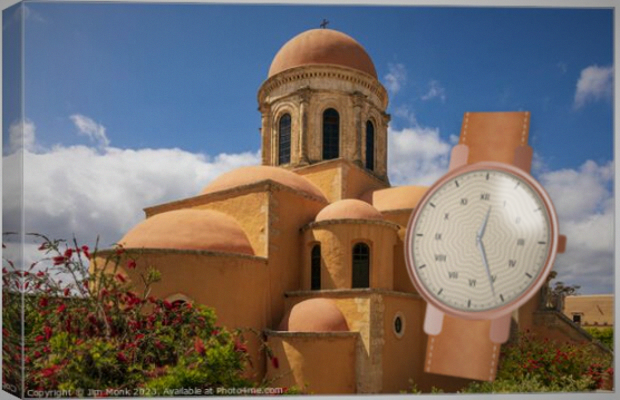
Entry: 12.26
